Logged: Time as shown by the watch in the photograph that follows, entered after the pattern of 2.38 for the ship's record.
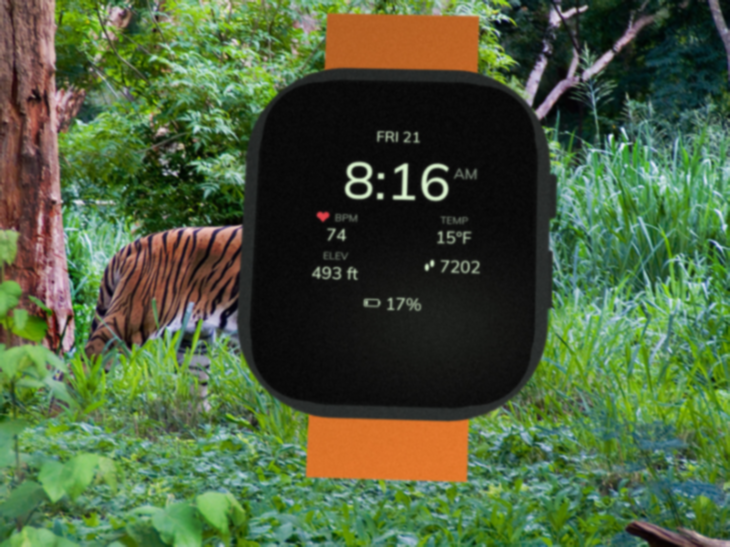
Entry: 8.16
